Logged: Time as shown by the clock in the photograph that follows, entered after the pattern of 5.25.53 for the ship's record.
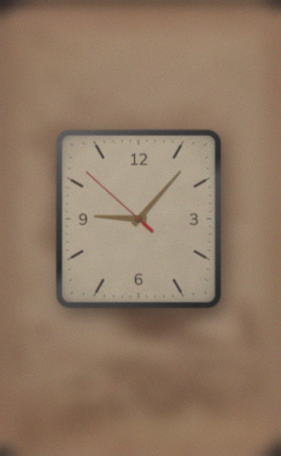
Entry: 9.06.52
